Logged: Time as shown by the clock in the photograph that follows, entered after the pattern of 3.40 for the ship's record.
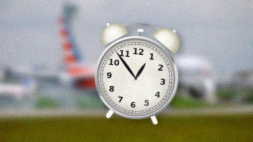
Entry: 12.53
